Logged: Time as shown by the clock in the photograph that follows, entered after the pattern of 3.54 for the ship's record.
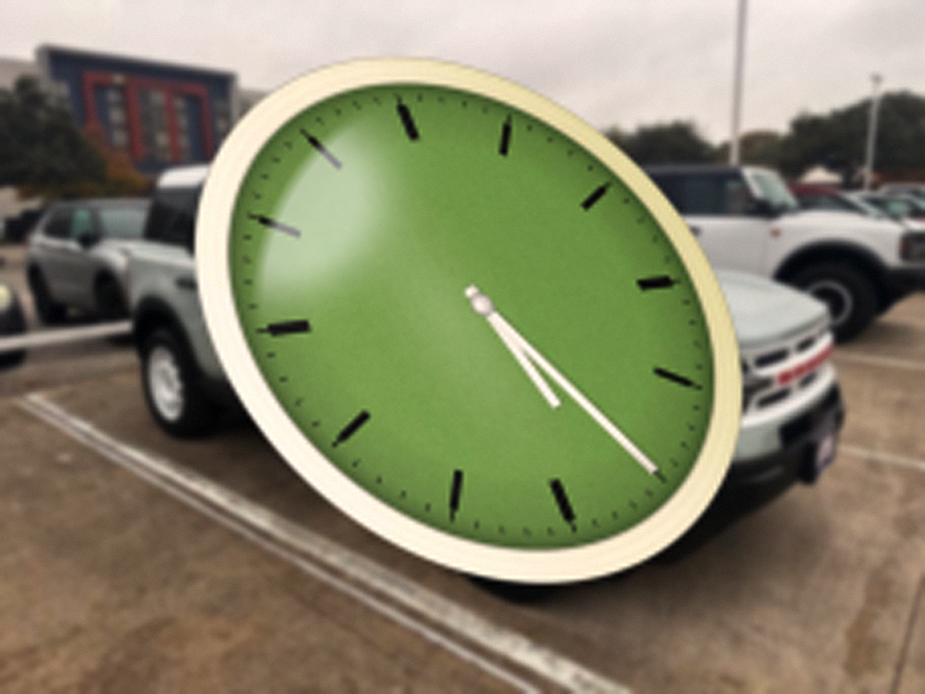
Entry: 5.25
